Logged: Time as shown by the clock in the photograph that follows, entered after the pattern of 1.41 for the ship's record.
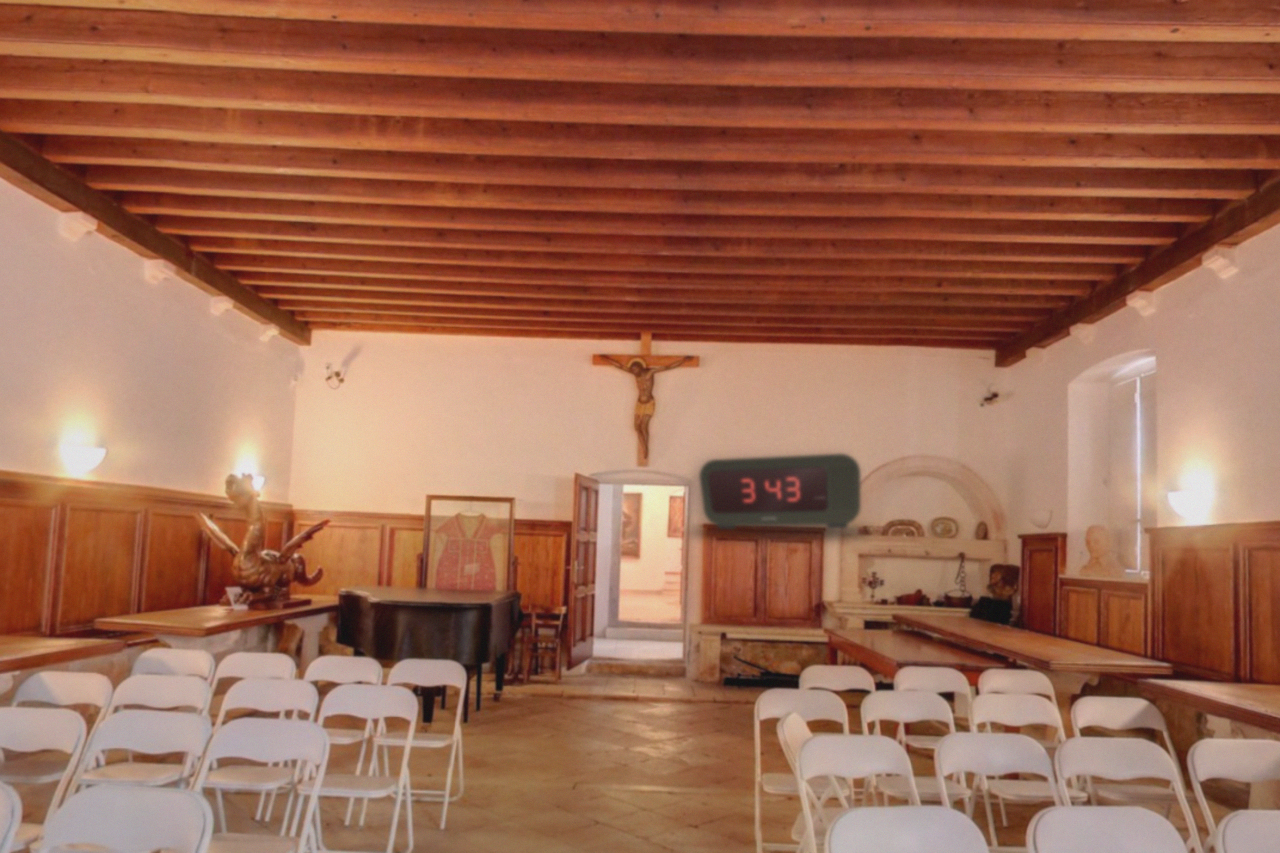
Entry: 3.43
